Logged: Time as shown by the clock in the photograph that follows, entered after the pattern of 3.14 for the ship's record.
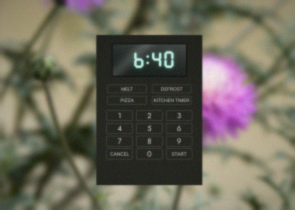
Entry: 6.40
